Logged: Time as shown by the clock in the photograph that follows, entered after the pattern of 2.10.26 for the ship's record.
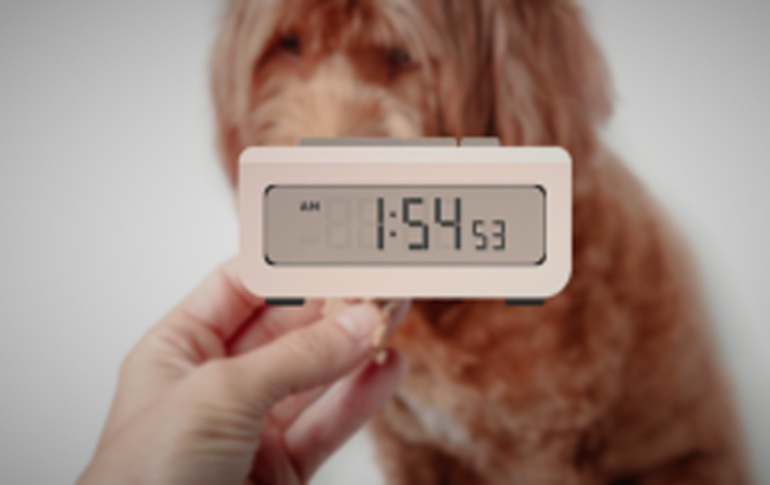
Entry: 1.54.53
